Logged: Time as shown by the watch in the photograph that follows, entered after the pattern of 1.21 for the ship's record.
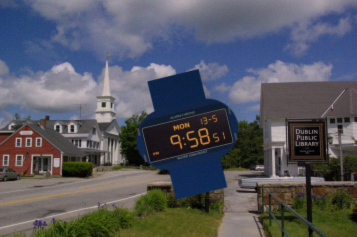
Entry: 9.58
